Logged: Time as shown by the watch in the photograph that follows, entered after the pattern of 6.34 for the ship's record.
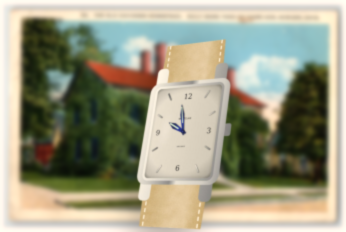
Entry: 9.58
